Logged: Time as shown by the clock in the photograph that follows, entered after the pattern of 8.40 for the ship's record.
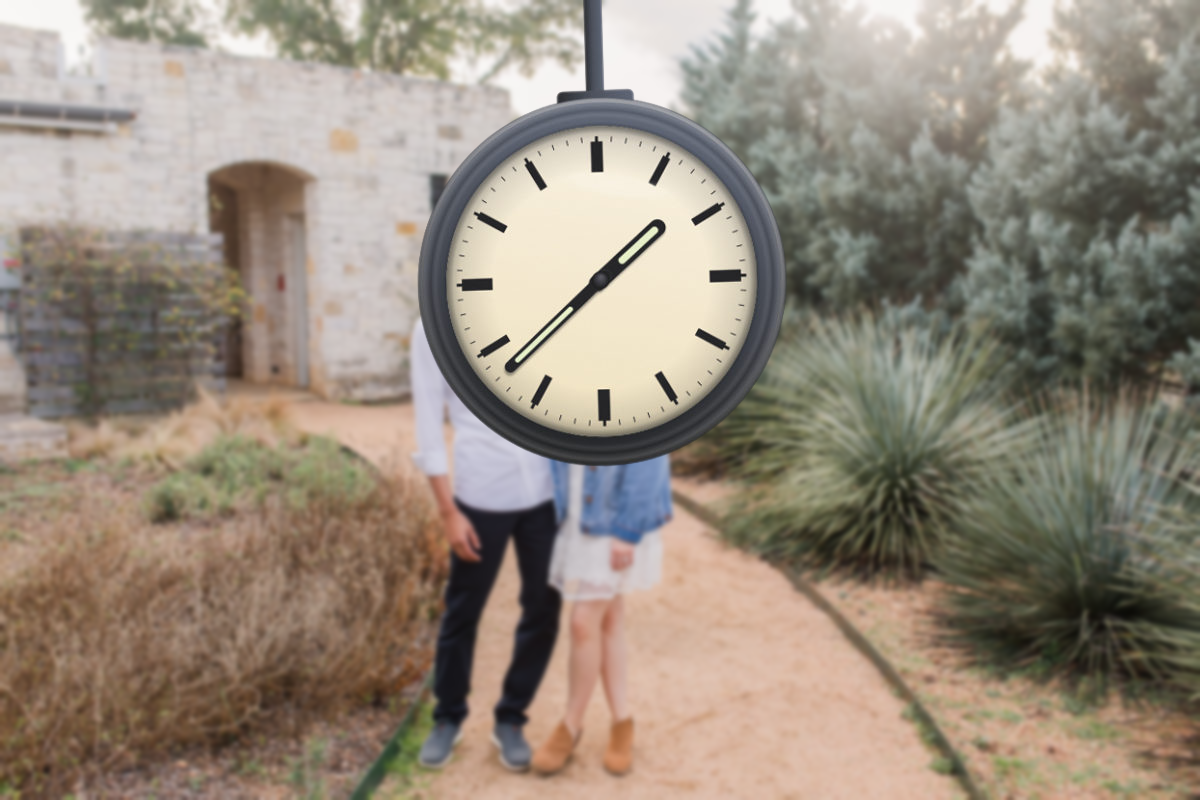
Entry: 1.38
